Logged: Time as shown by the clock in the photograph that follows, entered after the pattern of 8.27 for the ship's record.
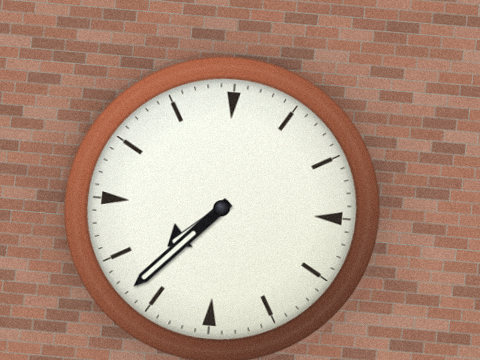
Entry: 7.37
